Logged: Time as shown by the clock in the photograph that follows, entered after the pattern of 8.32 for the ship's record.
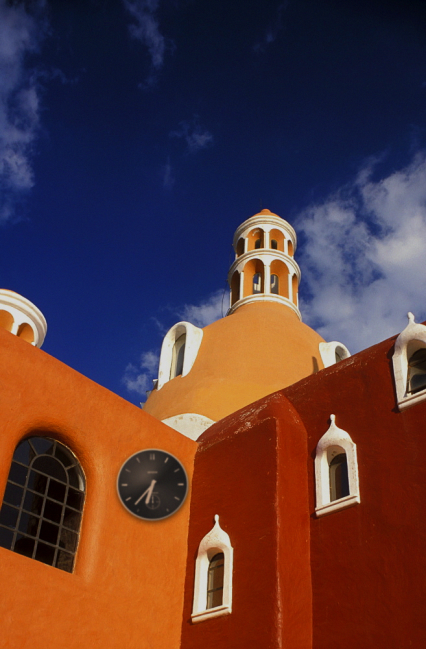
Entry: 6.37
